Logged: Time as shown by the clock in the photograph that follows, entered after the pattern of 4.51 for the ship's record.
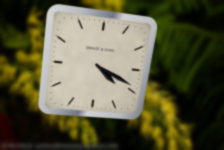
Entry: 4.19
